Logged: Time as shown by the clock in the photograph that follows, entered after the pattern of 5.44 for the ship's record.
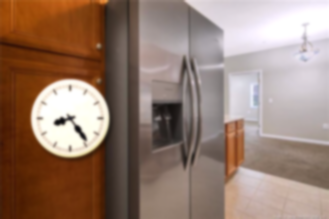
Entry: 8.24
